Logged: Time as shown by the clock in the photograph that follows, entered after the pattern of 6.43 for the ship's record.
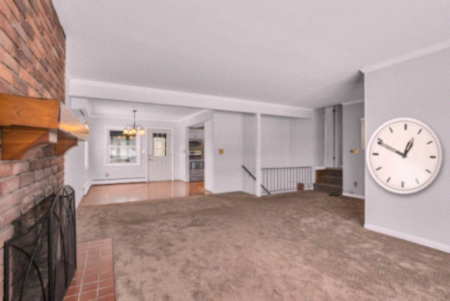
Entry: 12.49
